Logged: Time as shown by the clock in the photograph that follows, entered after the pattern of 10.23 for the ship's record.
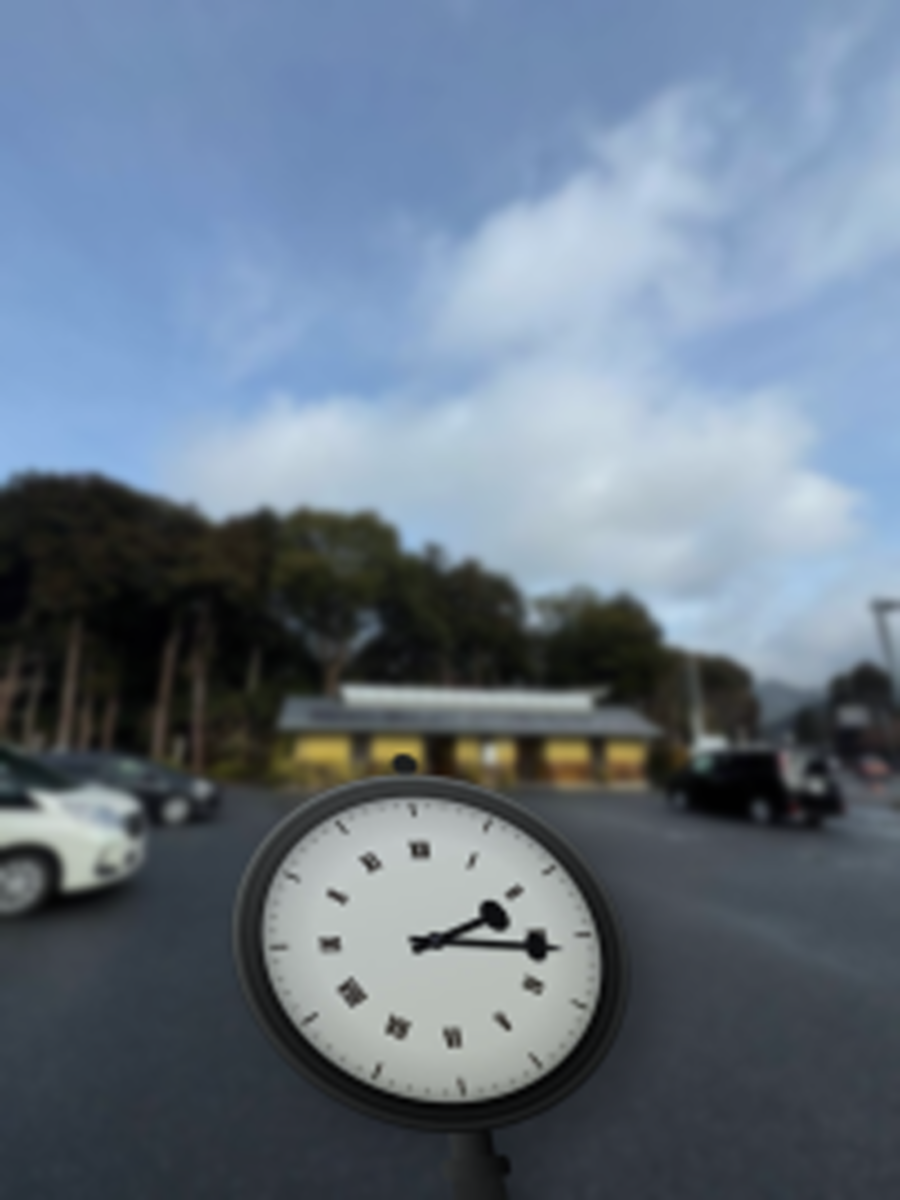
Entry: 2.16
